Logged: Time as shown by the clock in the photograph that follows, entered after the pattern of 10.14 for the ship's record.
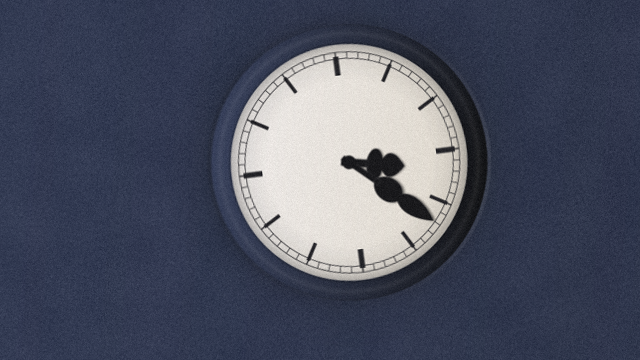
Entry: 3.22
